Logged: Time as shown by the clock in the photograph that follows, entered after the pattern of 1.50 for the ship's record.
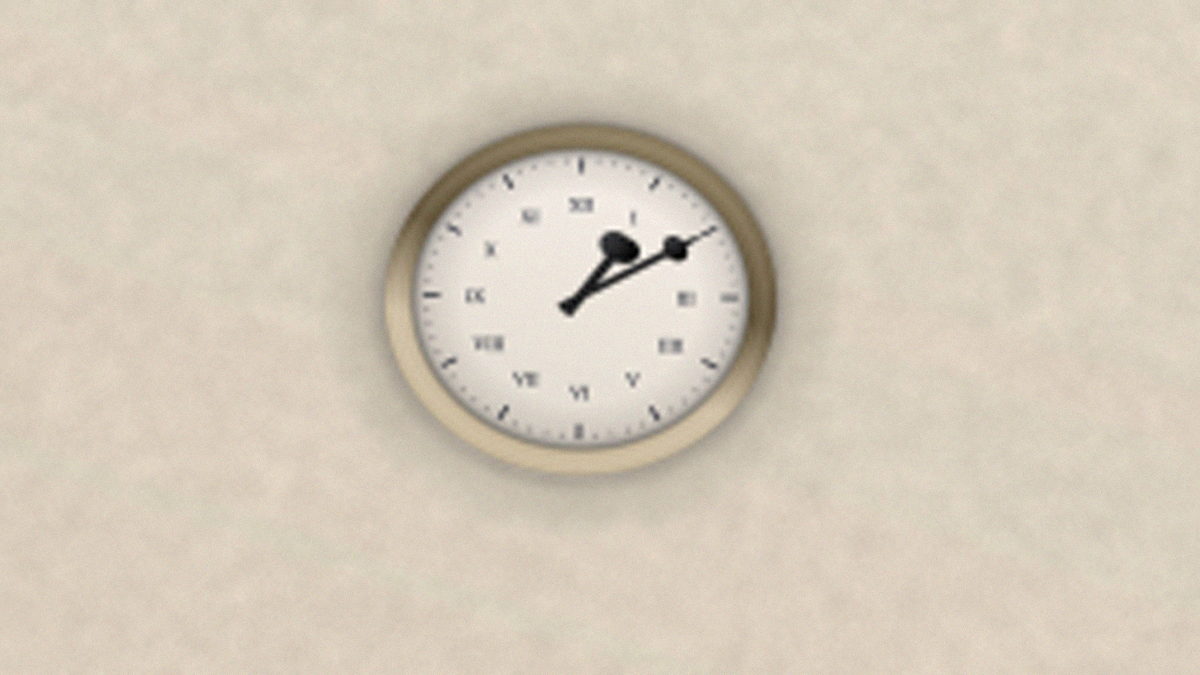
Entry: 1.10
